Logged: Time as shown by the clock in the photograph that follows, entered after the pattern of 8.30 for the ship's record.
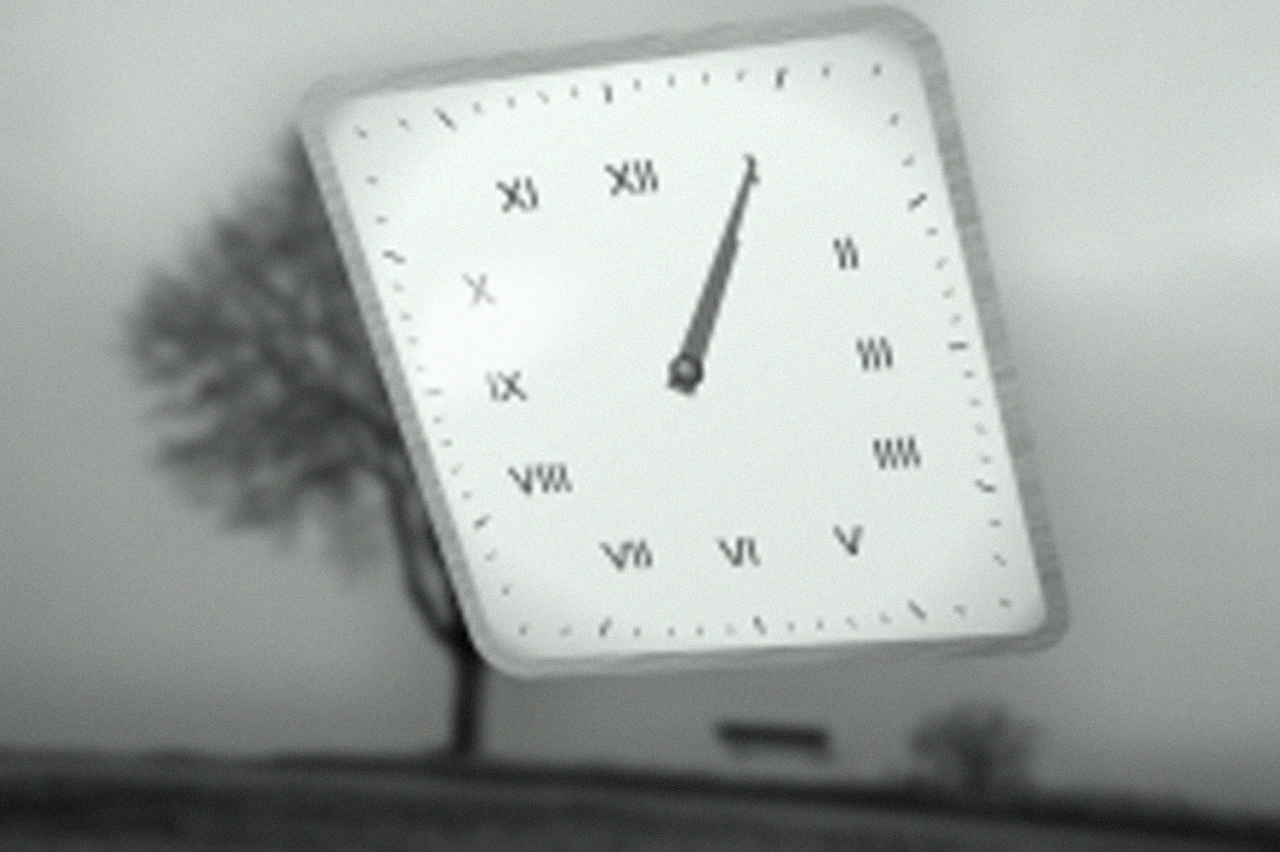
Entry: 1.05
